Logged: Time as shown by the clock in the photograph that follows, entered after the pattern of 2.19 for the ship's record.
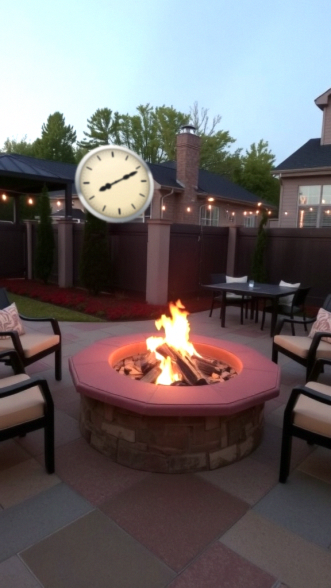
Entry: 8.11
